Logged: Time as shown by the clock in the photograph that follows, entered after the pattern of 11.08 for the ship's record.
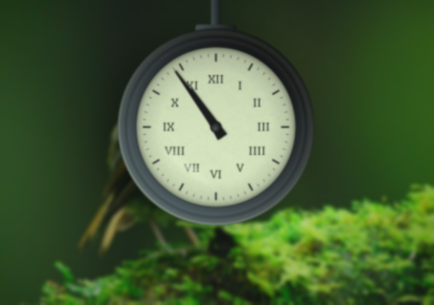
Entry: 10.54
